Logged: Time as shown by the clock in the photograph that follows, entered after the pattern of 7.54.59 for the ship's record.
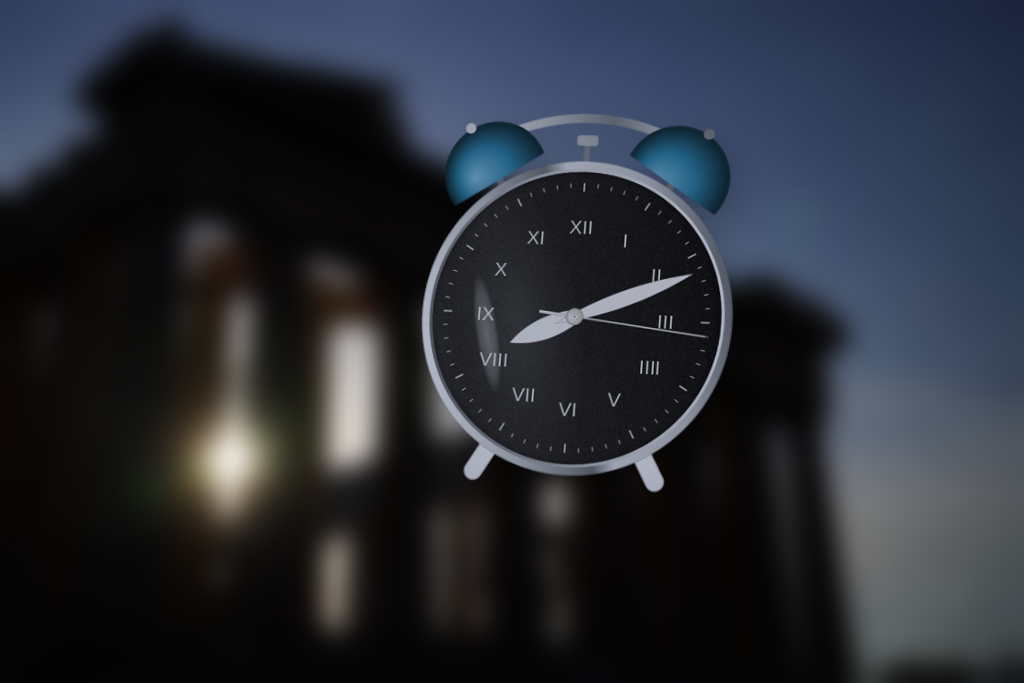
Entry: 8.11.16
